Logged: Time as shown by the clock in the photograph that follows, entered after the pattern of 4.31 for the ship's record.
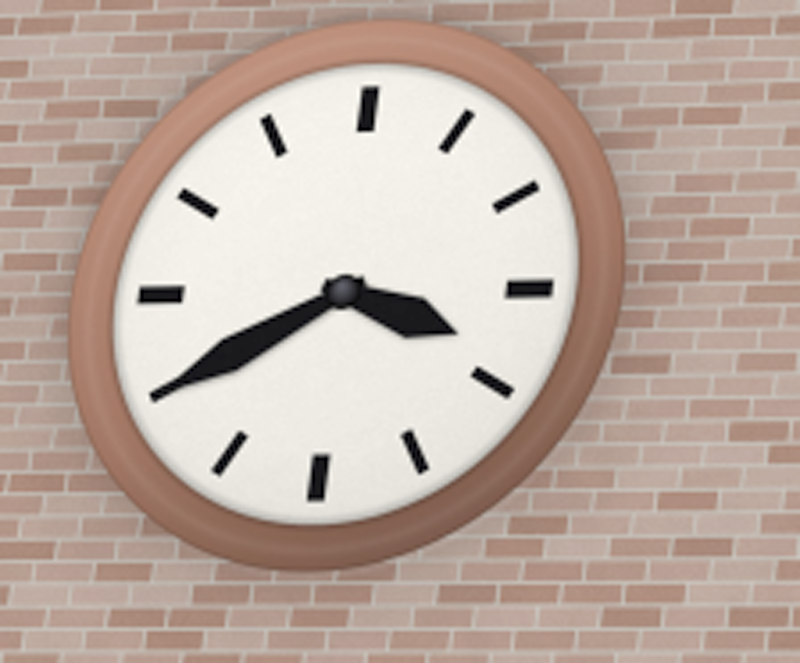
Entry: 3.40
